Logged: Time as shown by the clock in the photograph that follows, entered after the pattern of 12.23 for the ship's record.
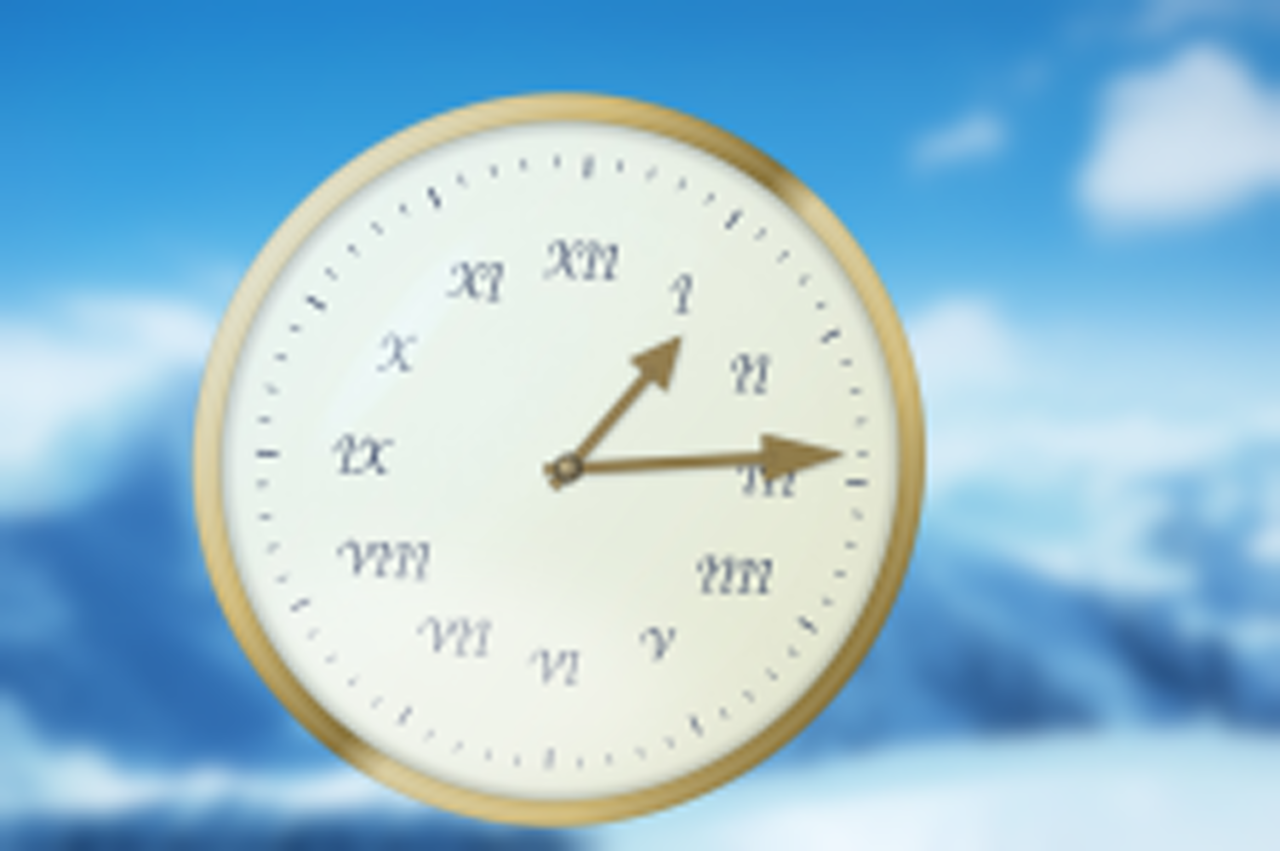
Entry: 1.14
